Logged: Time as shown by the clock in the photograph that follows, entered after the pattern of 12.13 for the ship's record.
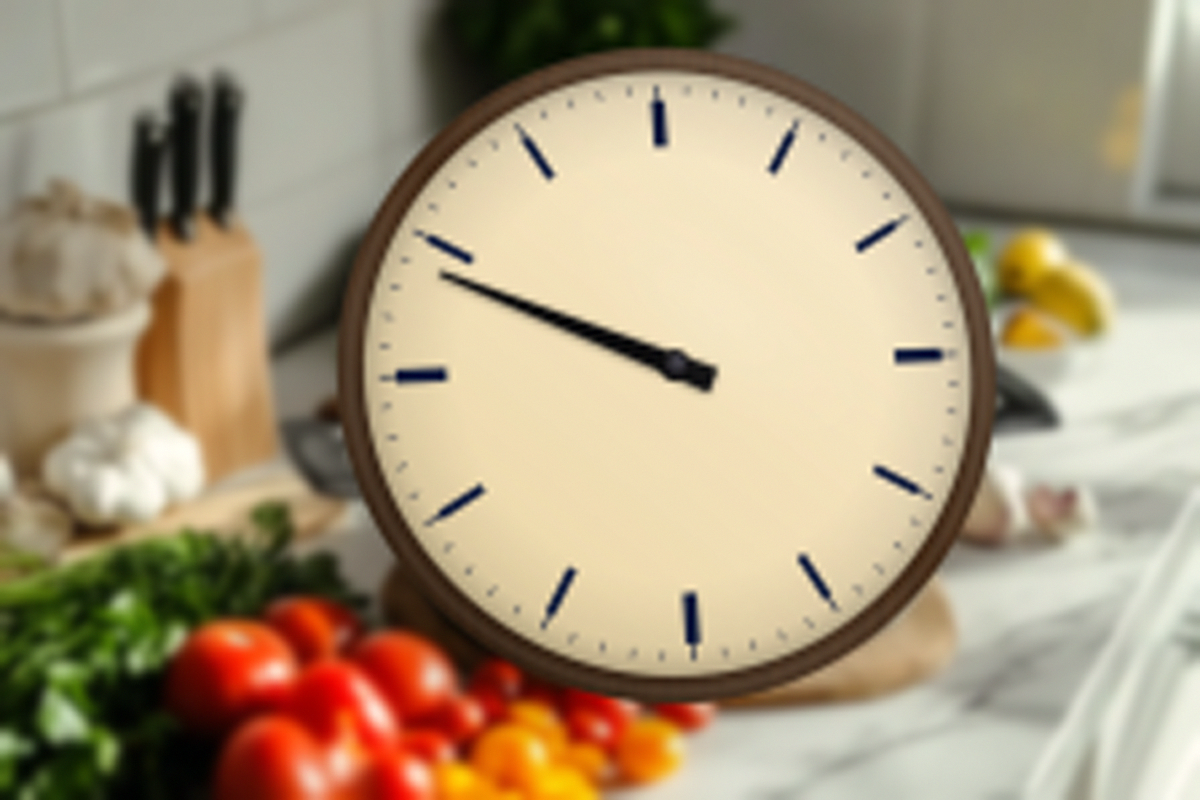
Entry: 9.49
